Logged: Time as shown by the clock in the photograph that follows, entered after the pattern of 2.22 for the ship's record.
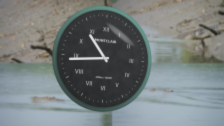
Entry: 10.44
